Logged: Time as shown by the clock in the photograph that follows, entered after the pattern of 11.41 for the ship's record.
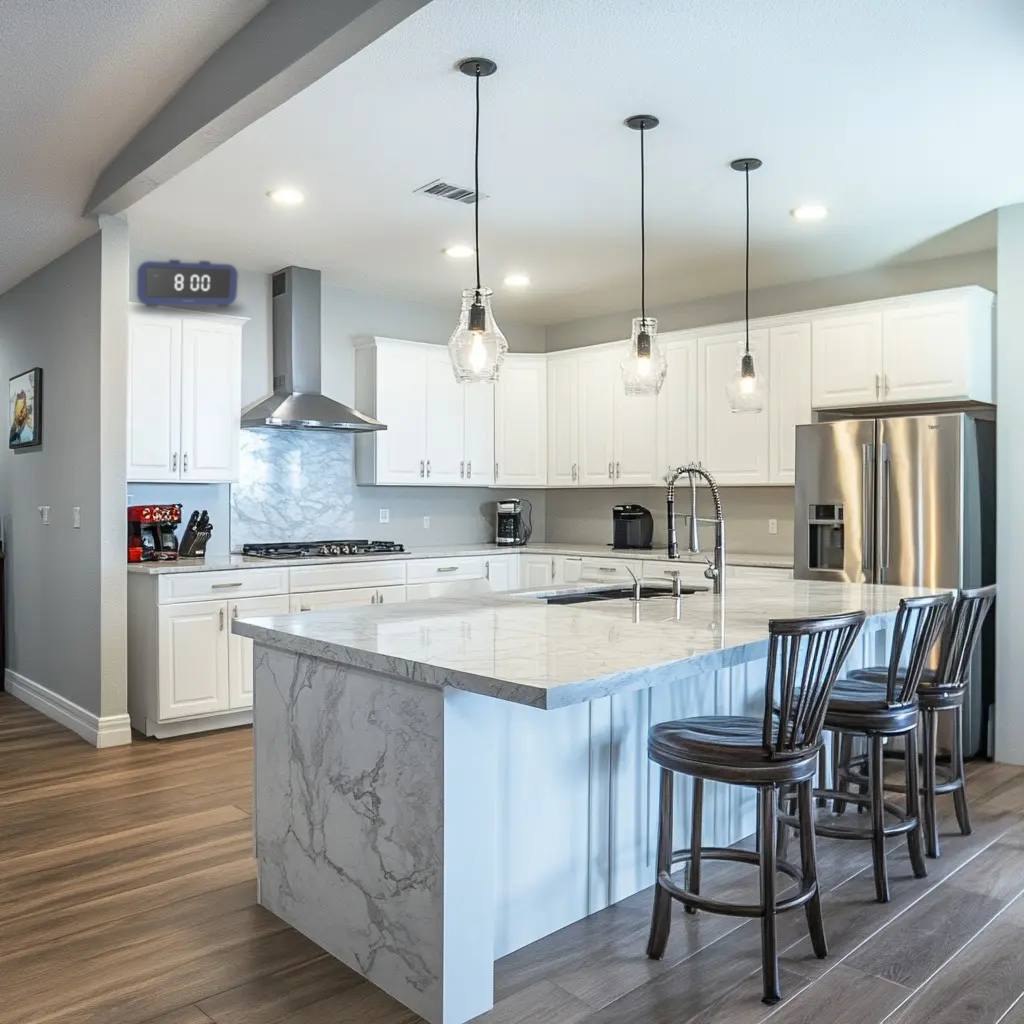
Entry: 8.00
